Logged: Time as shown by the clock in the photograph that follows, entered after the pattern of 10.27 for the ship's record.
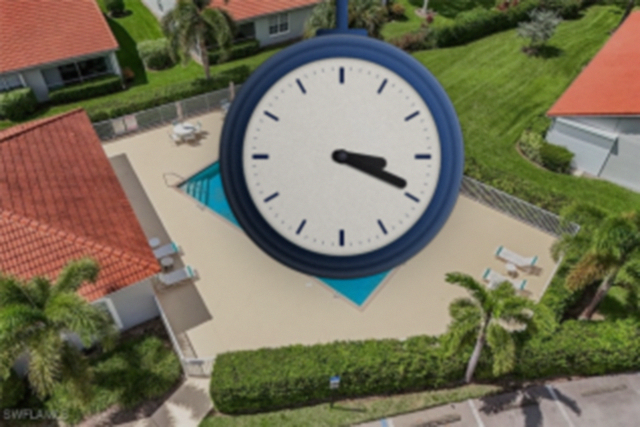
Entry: 3.19
